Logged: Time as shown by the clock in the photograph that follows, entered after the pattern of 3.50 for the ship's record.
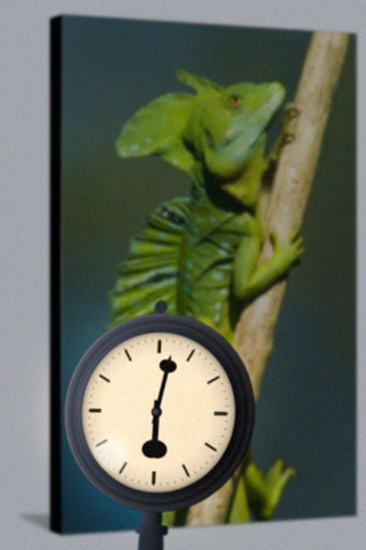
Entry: 6.02
